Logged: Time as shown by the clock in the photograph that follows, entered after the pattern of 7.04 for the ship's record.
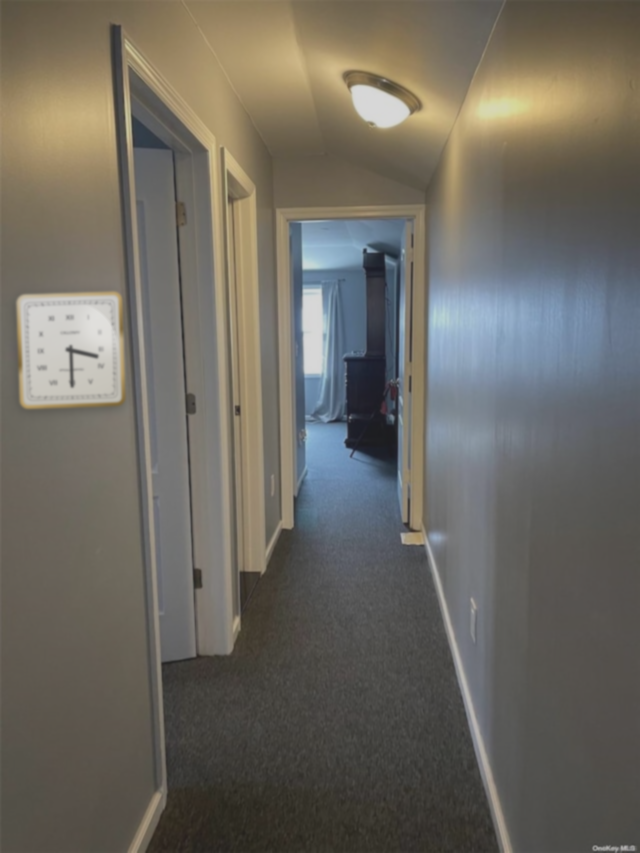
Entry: 3.30
